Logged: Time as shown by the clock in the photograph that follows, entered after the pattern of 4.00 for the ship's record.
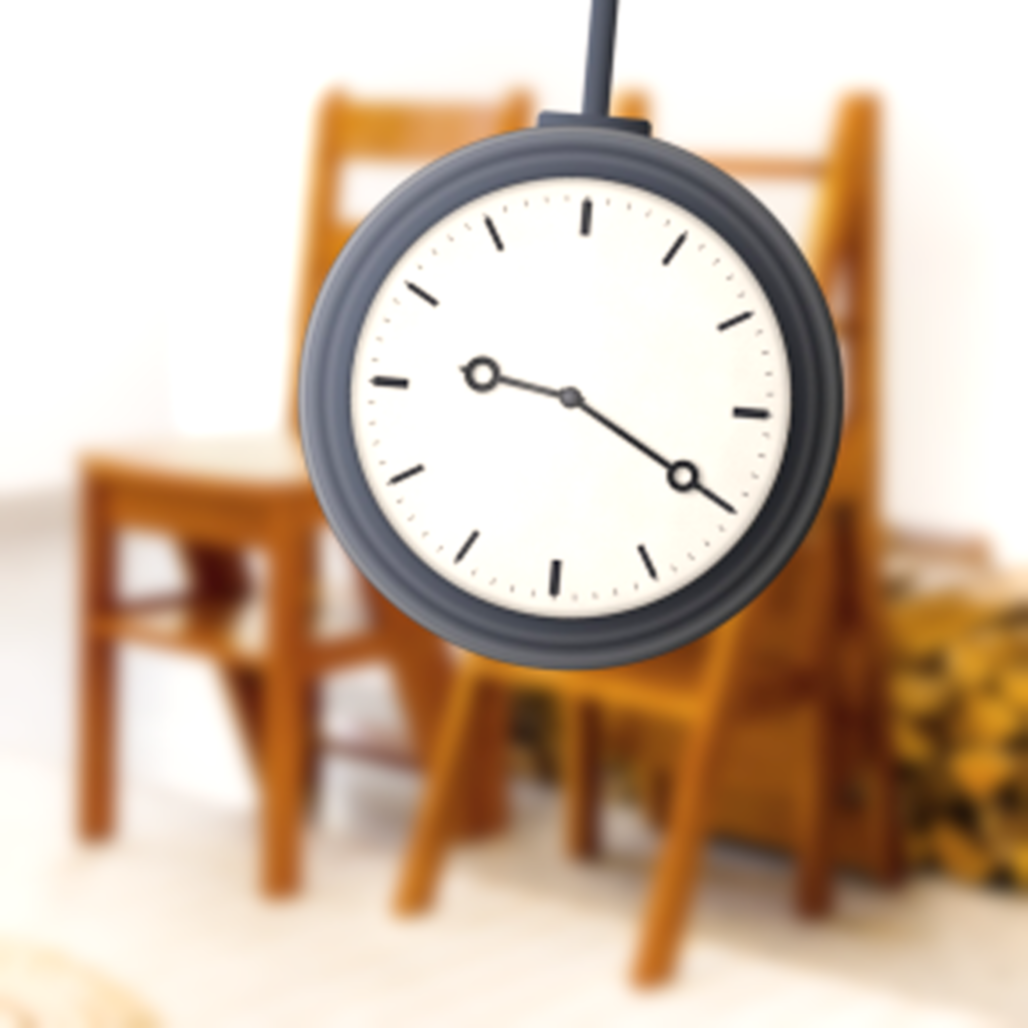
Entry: 9.20
